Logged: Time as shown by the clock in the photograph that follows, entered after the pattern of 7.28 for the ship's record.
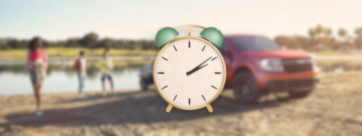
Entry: 2.09
